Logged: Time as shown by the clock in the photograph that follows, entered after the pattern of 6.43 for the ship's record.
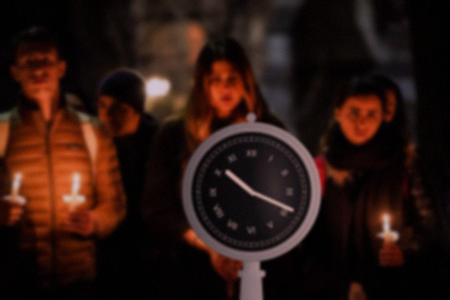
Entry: 10.19
